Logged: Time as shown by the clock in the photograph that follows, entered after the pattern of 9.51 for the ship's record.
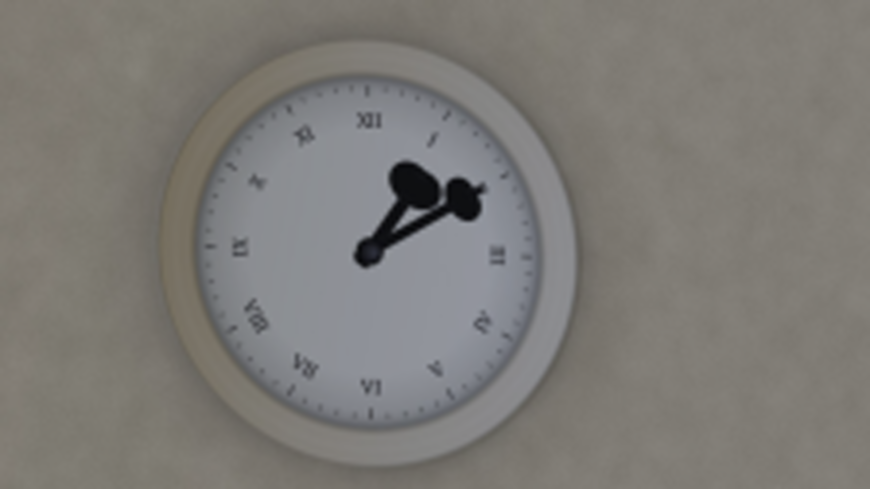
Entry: 1.10
